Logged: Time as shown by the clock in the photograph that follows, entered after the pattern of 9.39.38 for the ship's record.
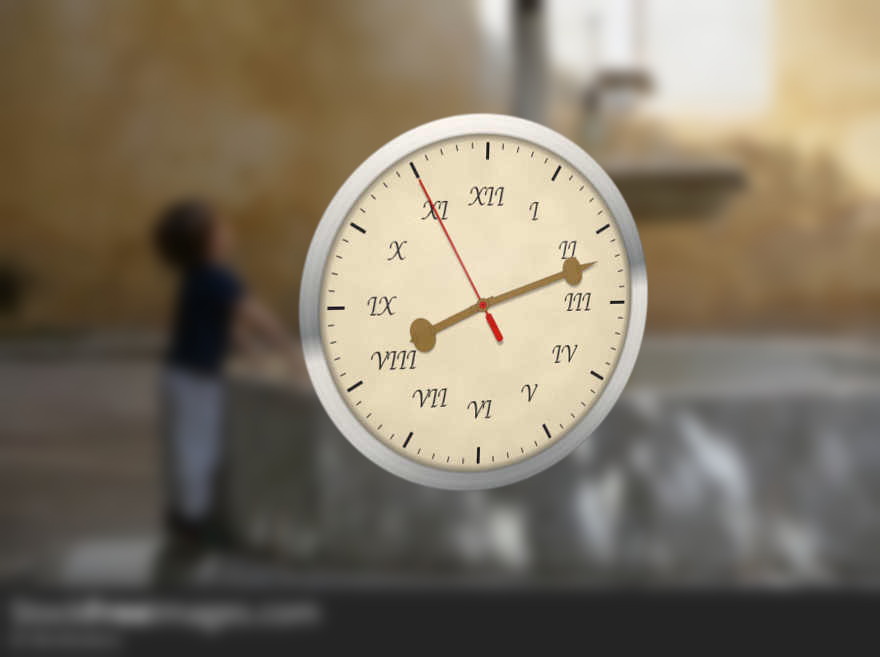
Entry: 8.11.55
